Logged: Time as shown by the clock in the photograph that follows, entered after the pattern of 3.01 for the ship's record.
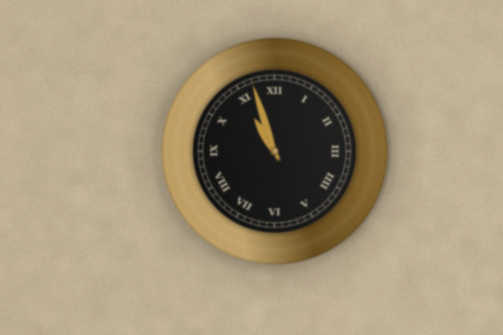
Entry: 10.57
